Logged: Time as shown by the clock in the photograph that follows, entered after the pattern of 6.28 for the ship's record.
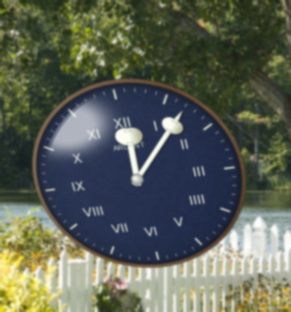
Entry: 12.07
